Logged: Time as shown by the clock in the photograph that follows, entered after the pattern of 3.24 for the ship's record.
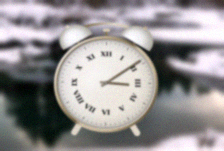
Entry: 3.09
